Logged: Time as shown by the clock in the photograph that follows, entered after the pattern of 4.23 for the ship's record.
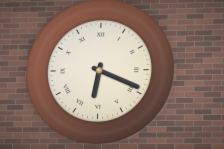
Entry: 6.19
